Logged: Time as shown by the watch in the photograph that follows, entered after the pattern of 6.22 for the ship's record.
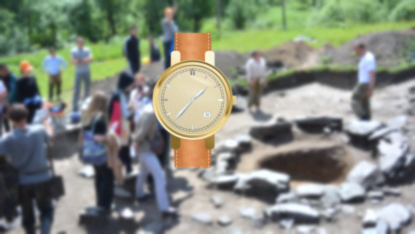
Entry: 1.37
